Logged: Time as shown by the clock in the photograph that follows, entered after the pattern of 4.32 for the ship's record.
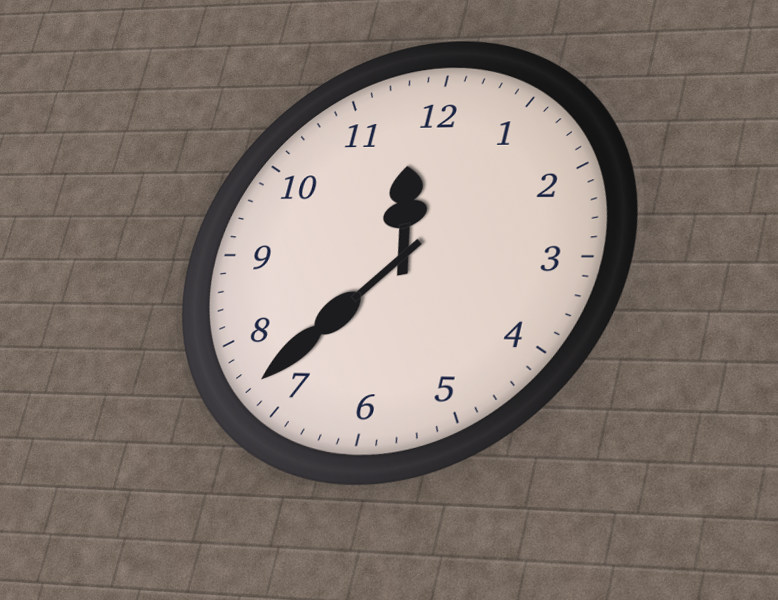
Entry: 11.37
